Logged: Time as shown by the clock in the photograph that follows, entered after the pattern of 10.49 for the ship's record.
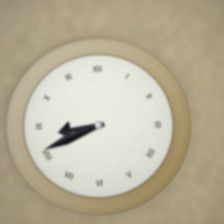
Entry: 8.41
